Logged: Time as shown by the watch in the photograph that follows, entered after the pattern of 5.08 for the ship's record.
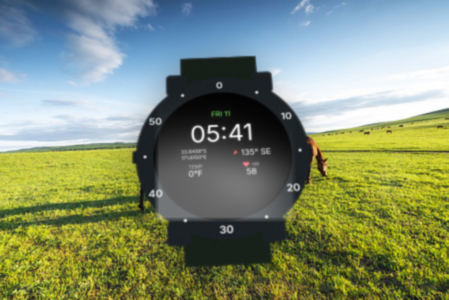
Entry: 5.41
